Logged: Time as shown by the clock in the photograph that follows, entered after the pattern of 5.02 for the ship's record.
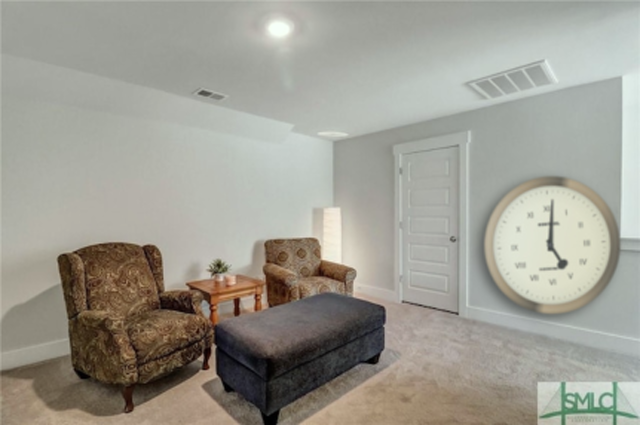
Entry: 5.01
